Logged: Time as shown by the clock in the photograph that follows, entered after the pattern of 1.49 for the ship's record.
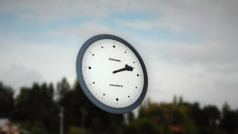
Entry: 2.12
